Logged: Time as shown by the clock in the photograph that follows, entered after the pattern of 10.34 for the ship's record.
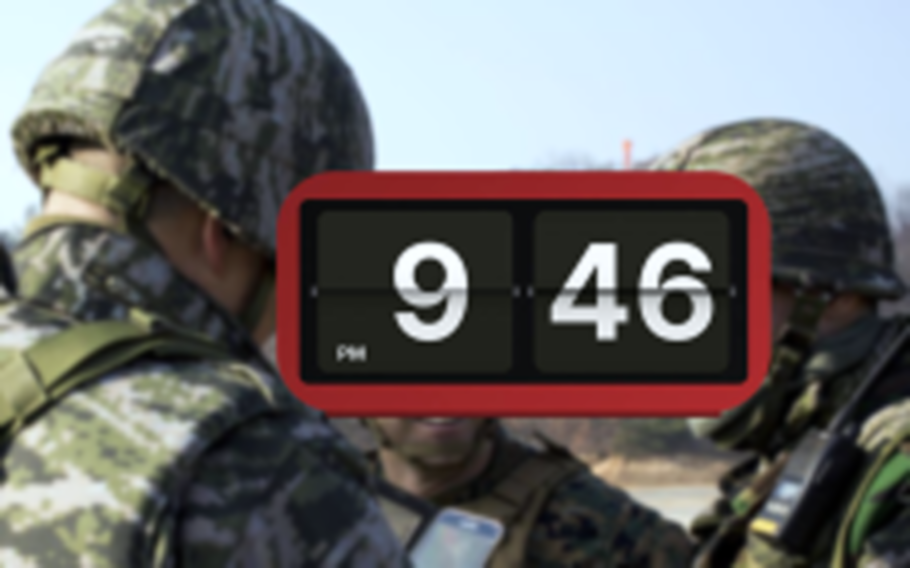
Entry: 9.46
